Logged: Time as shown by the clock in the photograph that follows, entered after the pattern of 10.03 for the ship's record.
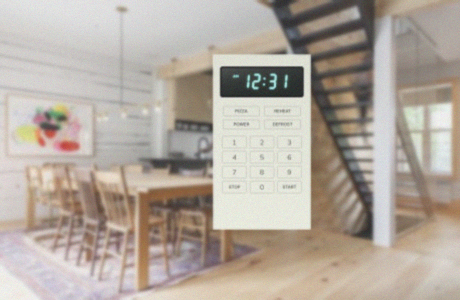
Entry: 12.31
